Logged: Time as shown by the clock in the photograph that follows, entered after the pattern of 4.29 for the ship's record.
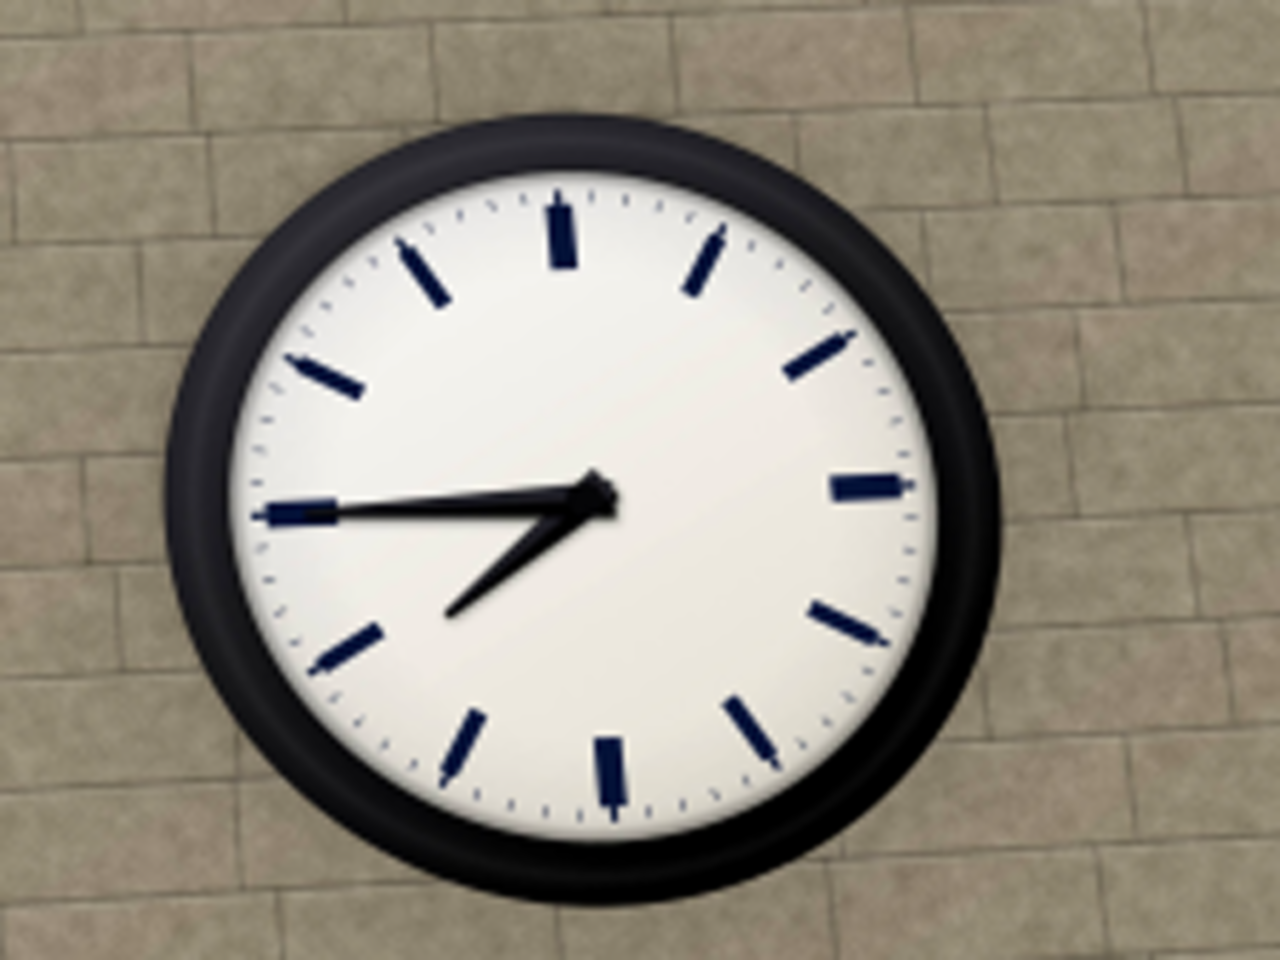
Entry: 7.45
